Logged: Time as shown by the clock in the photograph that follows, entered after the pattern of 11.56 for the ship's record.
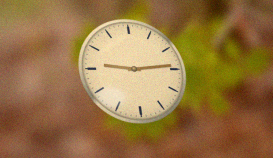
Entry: 9.14
